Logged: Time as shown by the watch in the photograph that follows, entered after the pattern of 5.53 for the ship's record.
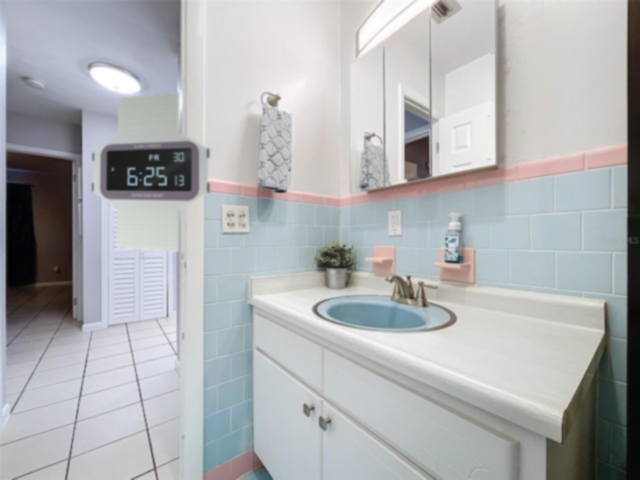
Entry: 6.25
